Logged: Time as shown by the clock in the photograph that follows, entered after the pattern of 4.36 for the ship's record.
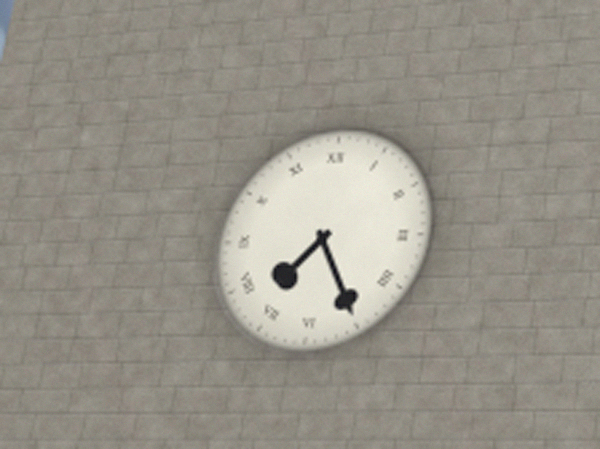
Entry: 7.25
